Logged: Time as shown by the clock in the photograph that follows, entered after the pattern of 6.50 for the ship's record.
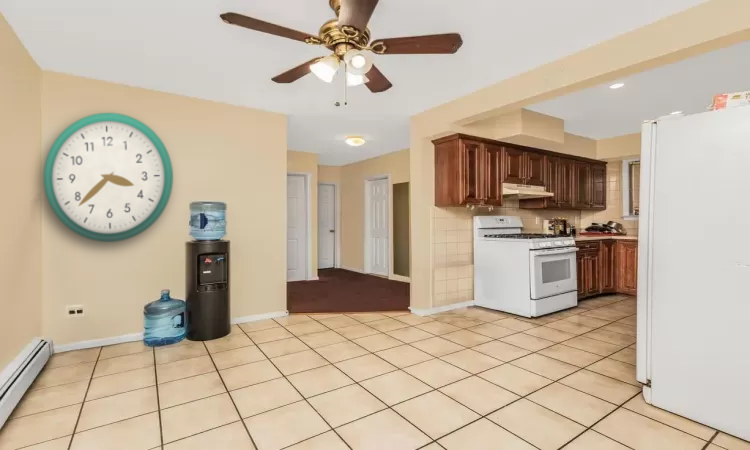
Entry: 3.38
